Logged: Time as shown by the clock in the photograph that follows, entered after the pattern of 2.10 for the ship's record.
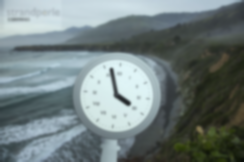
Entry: 3.57
